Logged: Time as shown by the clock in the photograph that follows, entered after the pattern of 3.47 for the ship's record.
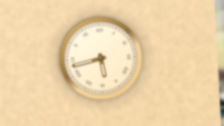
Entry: 5.43
